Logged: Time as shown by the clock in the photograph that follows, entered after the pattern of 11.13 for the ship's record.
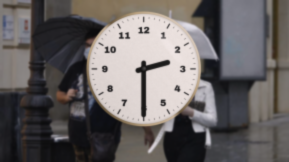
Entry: 2.30
